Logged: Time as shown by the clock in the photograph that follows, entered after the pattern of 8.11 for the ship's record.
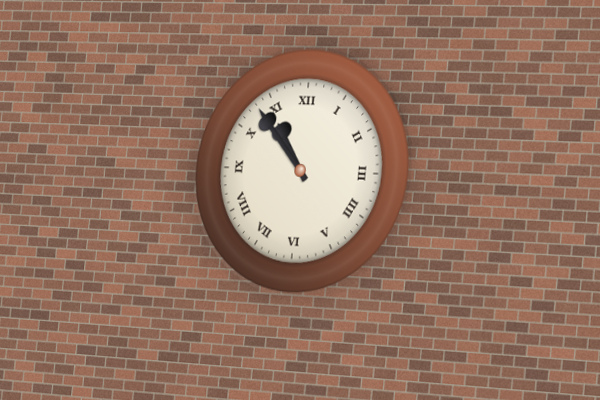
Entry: 10.53
